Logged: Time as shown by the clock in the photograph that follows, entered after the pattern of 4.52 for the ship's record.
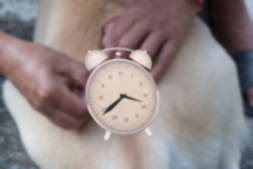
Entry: 3.39
